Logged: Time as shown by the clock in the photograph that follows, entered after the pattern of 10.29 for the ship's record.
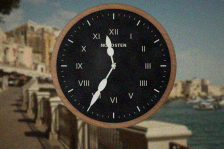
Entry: 11.35
